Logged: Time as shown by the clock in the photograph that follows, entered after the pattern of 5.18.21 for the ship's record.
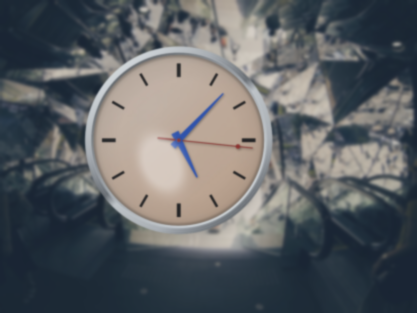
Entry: 5.07.16
